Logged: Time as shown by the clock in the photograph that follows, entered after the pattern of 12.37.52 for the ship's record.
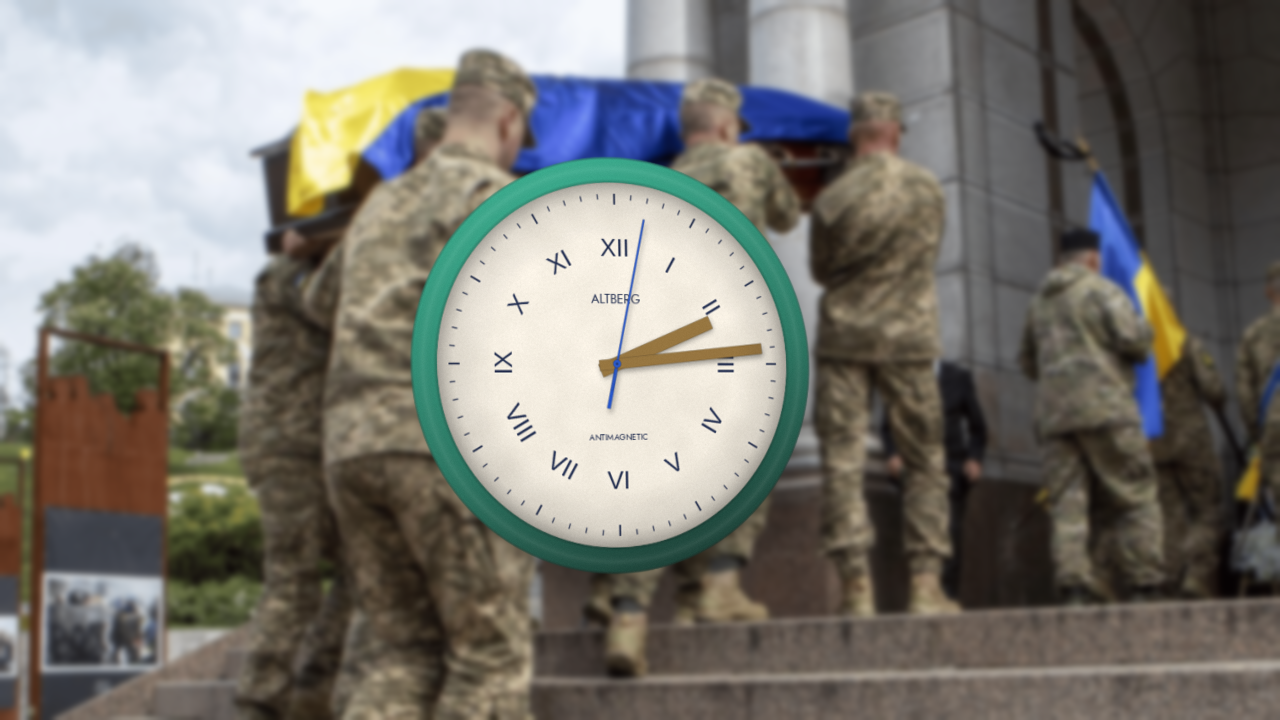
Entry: 2.14.02
